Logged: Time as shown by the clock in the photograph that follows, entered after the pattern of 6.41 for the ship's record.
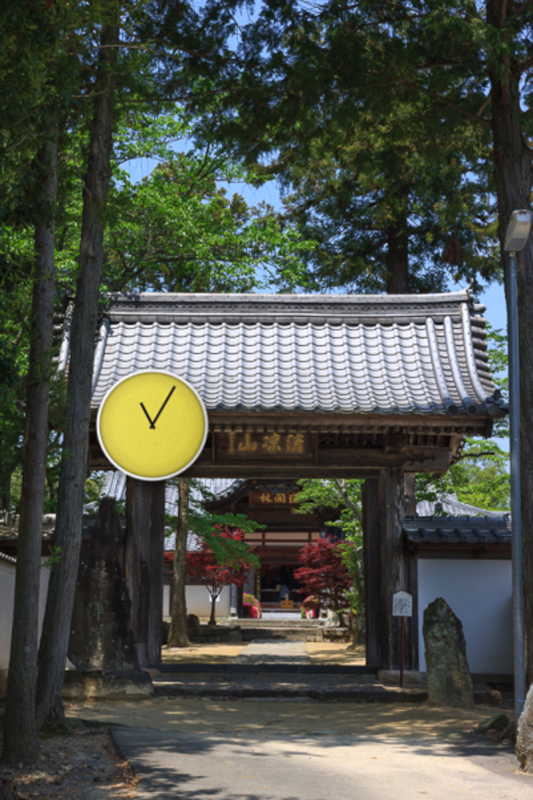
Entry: 11.05
